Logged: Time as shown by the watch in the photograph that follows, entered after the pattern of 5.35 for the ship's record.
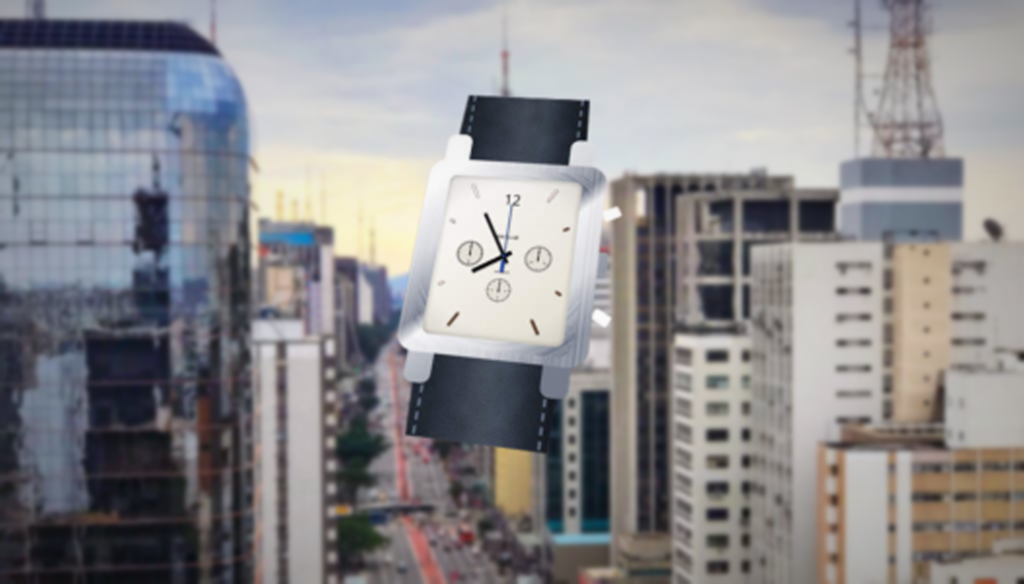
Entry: 7.55
